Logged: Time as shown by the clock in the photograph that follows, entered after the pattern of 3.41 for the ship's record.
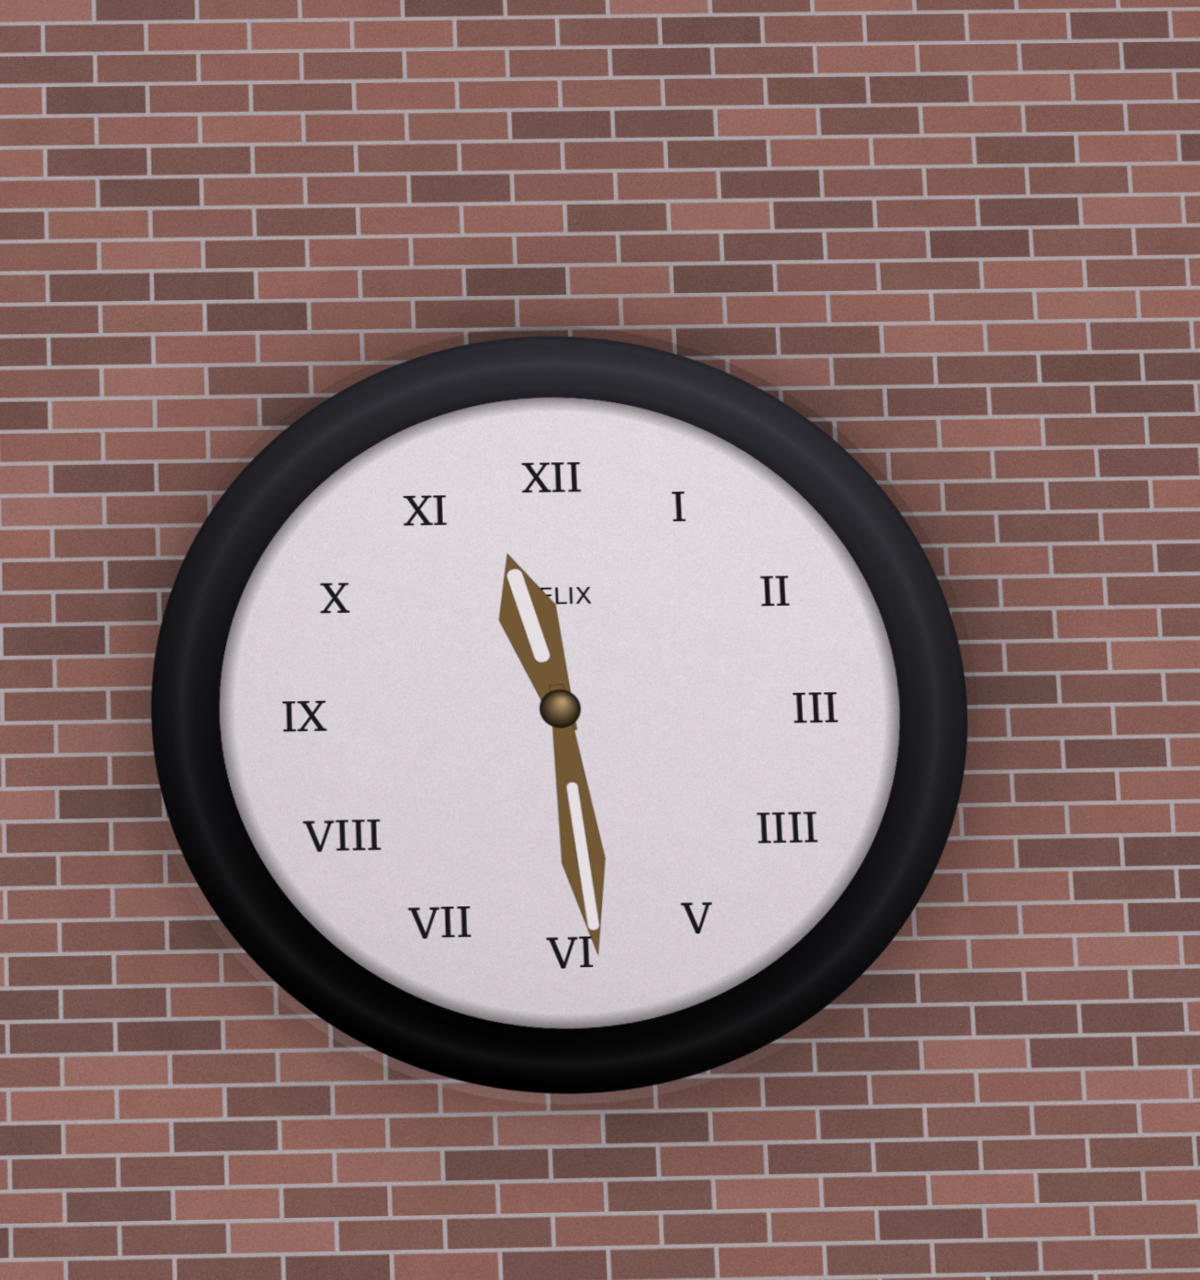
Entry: 11.29
